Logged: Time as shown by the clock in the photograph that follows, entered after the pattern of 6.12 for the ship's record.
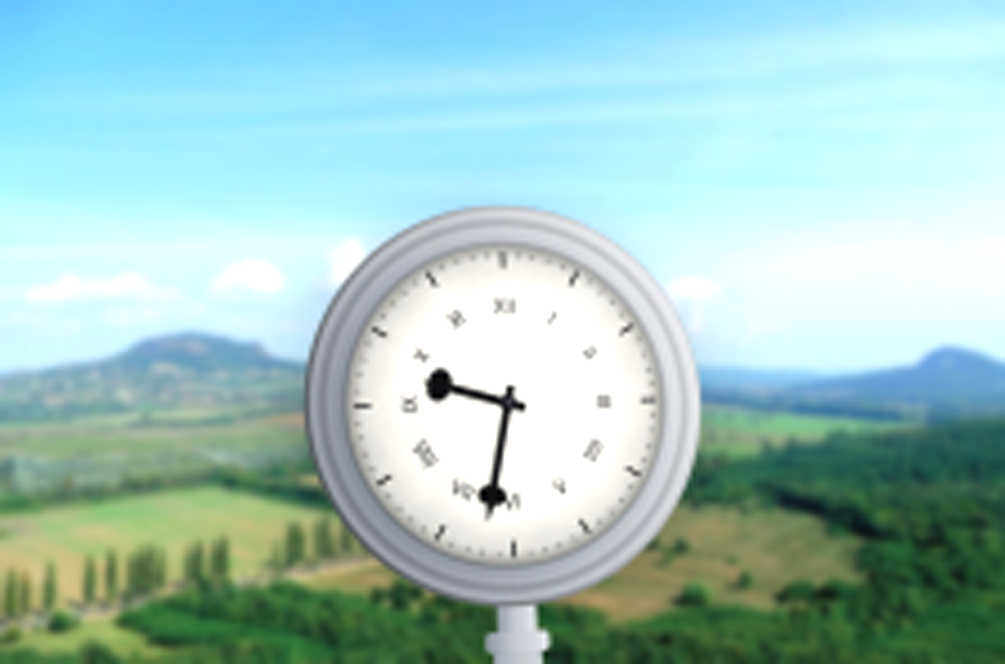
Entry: 9.32
